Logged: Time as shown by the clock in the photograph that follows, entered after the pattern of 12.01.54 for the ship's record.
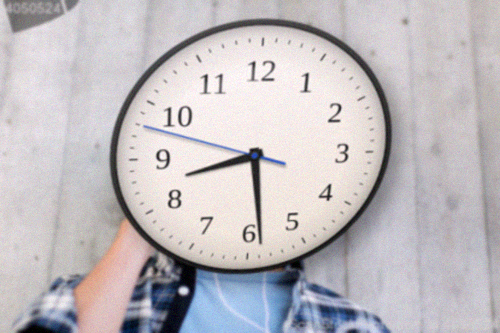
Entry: 8.28.48
